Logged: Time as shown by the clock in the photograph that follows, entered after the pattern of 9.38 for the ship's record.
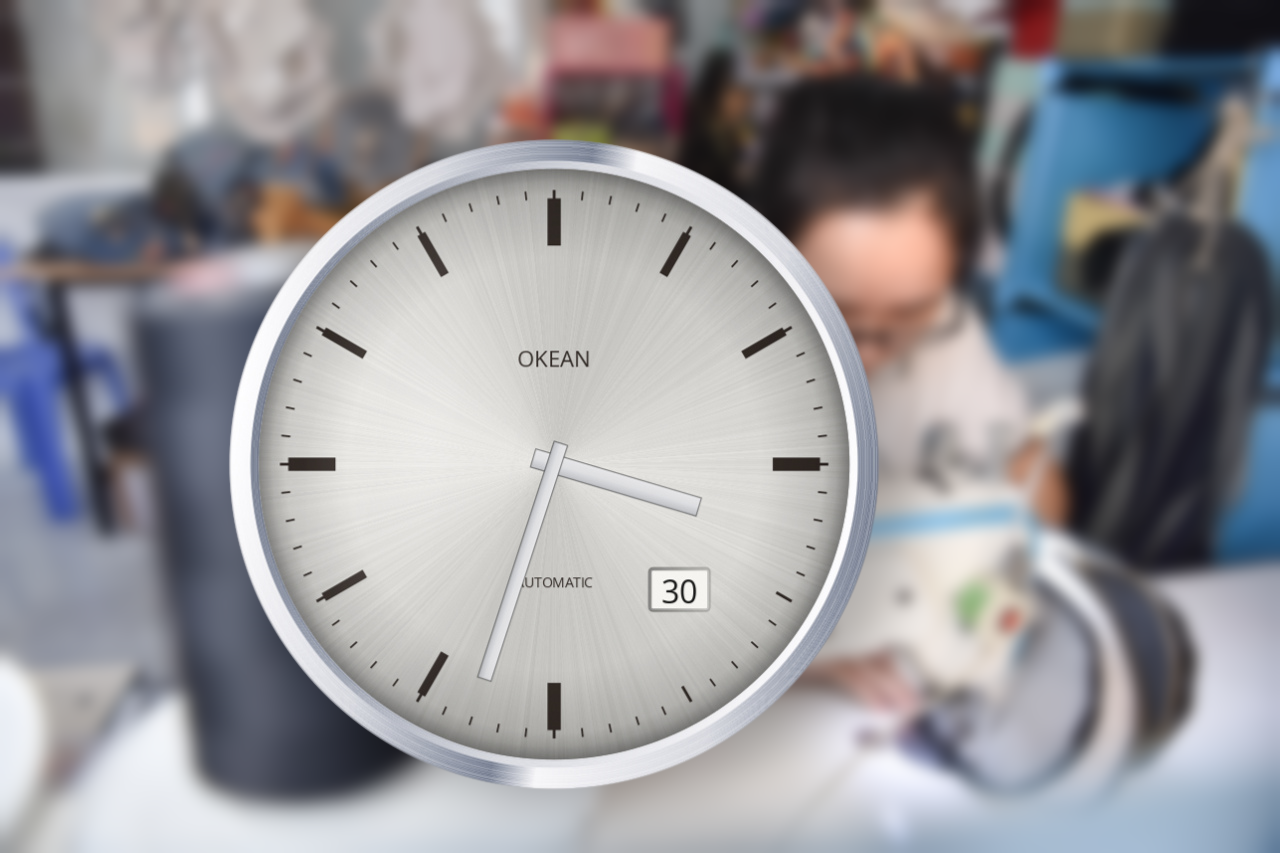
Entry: 3.33
